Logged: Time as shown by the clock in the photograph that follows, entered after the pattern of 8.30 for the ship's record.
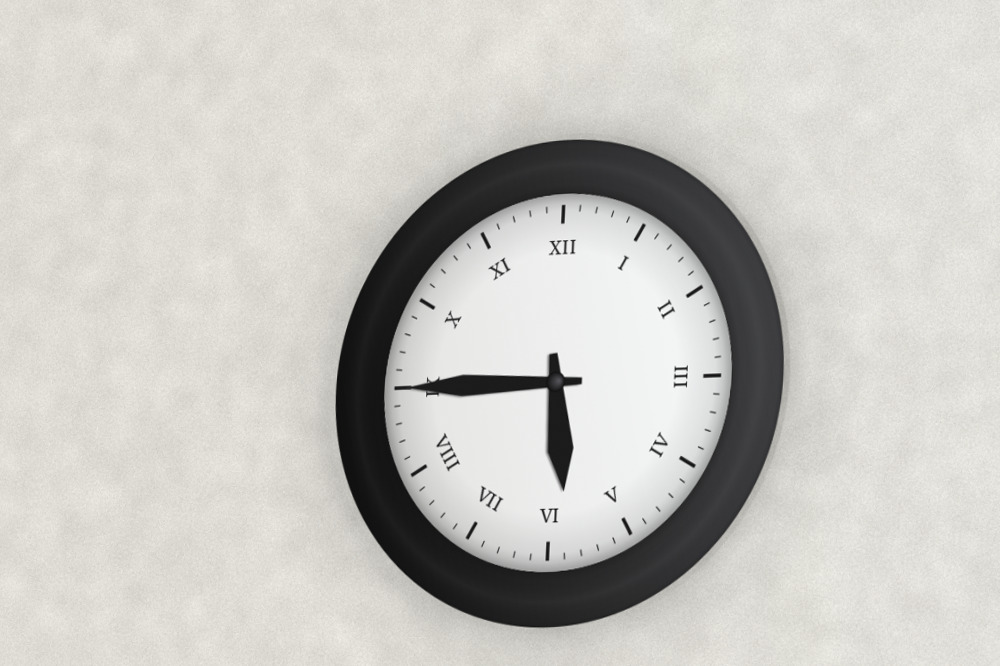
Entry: 5.45
